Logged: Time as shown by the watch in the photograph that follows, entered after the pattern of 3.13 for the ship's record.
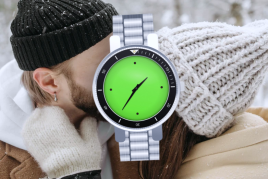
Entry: 1.36
